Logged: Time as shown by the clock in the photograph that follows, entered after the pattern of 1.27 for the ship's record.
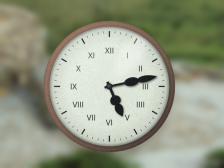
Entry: 5.13
